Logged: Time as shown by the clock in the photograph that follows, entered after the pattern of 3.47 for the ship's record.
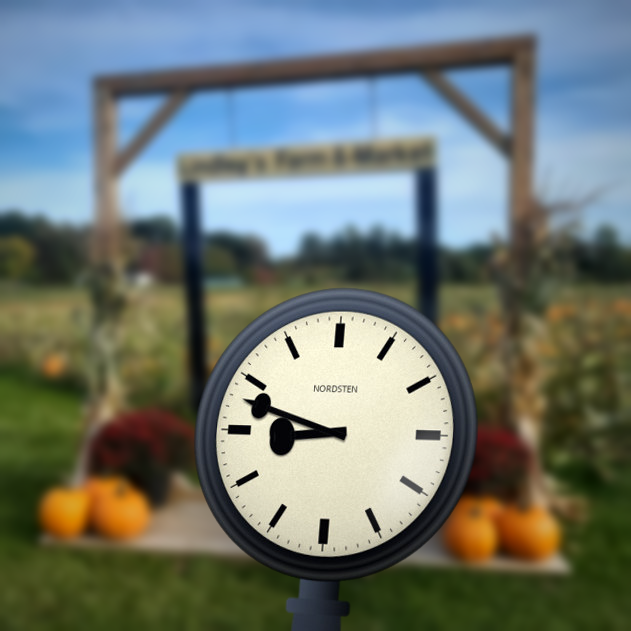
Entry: 8.48
